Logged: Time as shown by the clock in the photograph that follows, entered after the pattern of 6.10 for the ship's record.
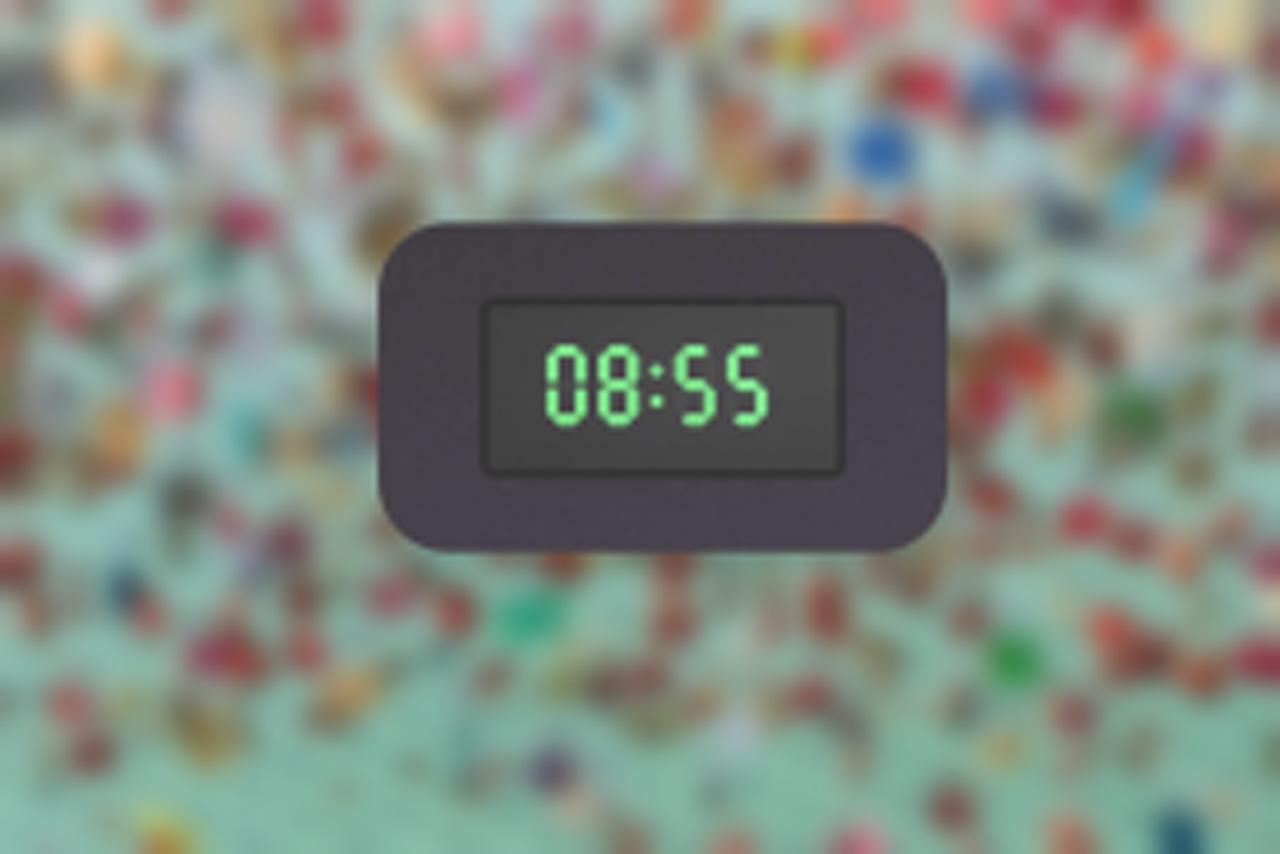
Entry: 8.55
